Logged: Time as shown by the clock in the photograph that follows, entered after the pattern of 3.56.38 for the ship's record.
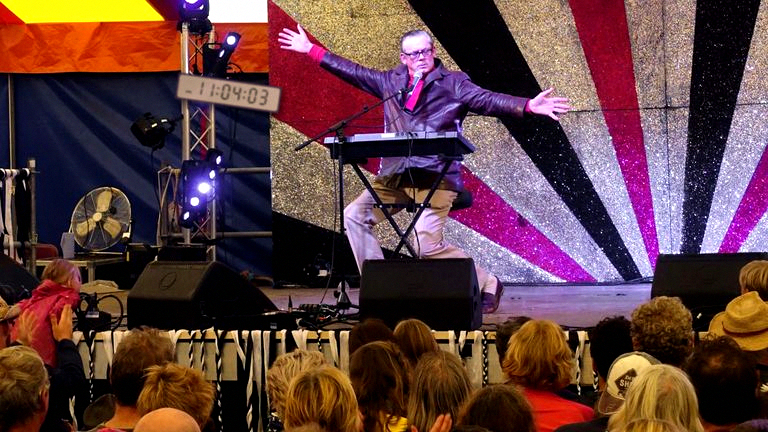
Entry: 11.04.03
